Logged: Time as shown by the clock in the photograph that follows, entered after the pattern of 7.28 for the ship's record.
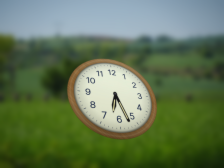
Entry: 6.27
